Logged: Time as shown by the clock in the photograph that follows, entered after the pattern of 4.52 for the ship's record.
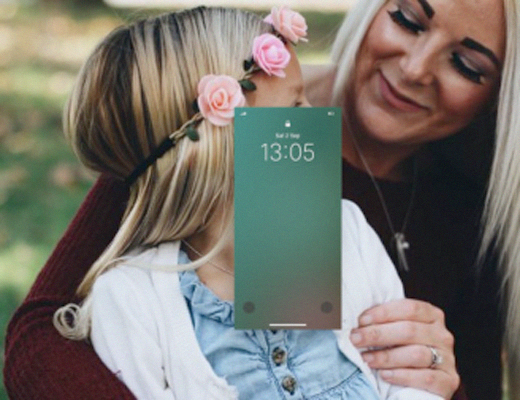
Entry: 13.05
